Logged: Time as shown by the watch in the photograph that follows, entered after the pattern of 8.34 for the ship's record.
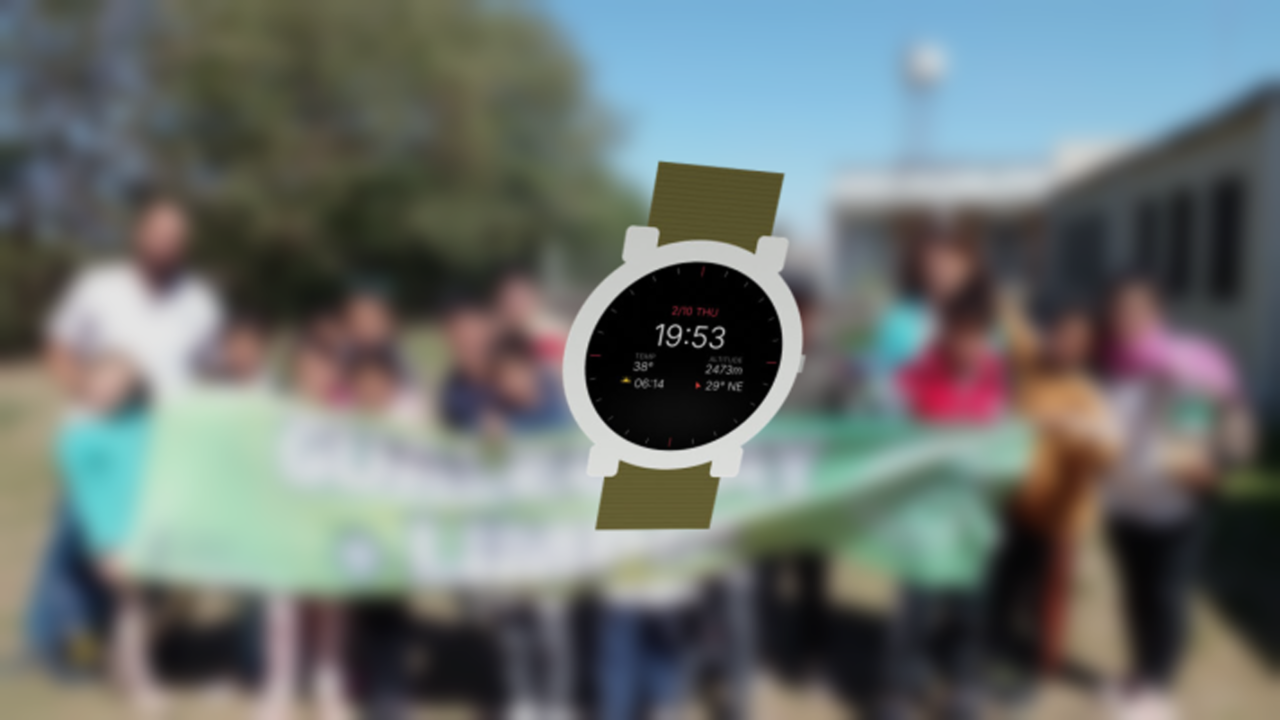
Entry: 19.53
